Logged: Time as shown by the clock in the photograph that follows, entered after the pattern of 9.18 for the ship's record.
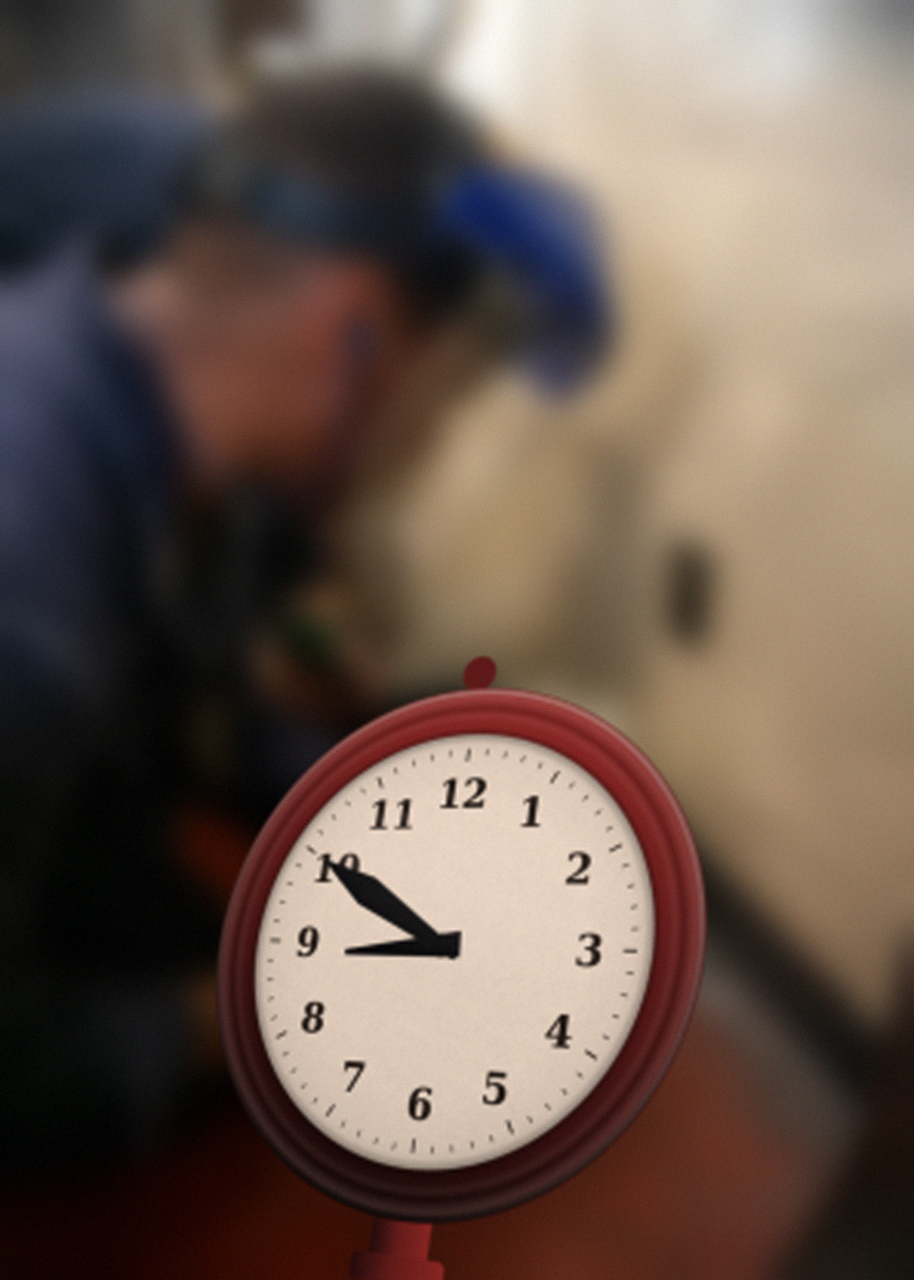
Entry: 8.50
